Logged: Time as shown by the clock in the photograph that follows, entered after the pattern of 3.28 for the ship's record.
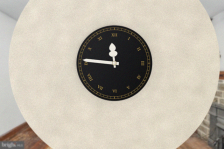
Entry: 11.46
